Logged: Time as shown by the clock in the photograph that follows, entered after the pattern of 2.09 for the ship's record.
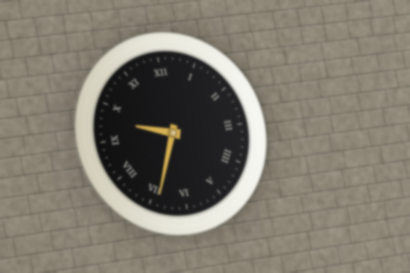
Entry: 9.34
